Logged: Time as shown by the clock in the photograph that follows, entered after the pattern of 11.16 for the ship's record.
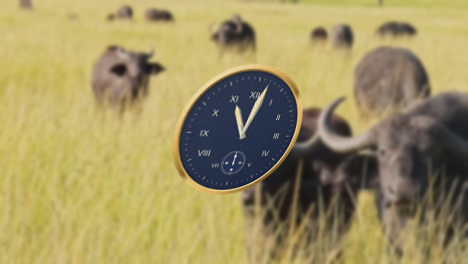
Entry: 11.02
